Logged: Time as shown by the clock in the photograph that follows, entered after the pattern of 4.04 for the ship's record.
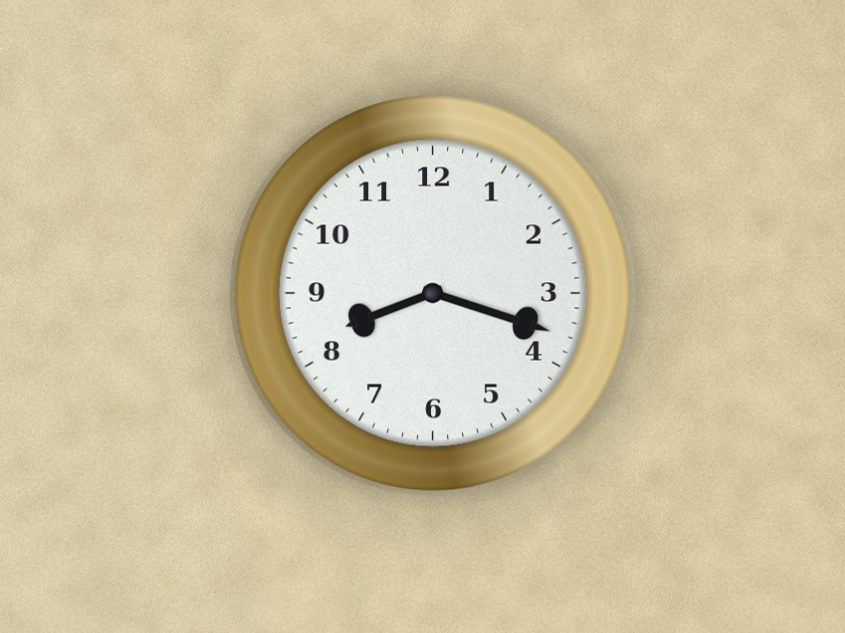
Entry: 8.18
